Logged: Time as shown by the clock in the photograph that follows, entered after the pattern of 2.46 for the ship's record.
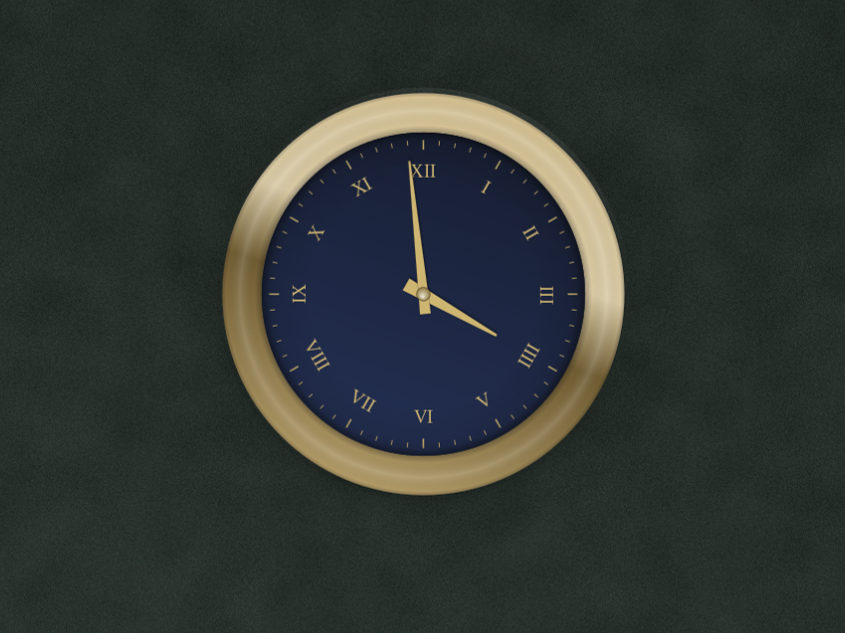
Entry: 3.59
